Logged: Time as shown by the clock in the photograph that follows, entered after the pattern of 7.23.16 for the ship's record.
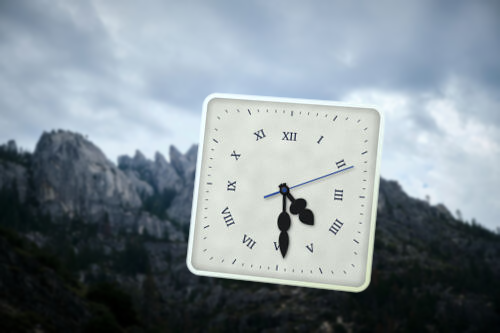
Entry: 4.29.11
